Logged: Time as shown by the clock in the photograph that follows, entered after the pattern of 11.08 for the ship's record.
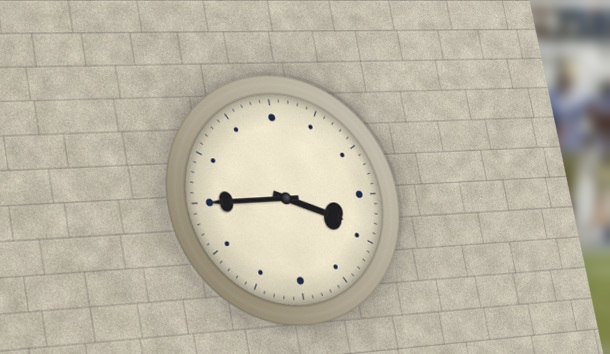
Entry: 3.45
